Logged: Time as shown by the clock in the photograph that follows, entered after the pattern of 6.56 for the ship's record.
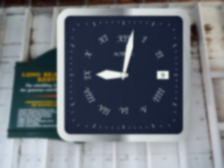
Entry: 9.02
